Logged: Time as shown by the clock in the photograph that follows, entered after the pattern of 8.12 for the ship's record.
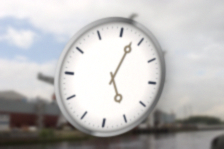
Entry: 5.03
